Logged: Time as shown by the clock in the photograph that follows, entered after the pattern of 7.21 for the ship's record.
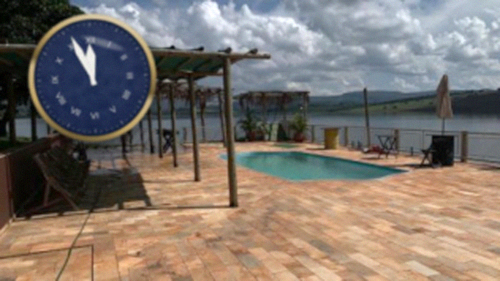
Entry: 11.56
